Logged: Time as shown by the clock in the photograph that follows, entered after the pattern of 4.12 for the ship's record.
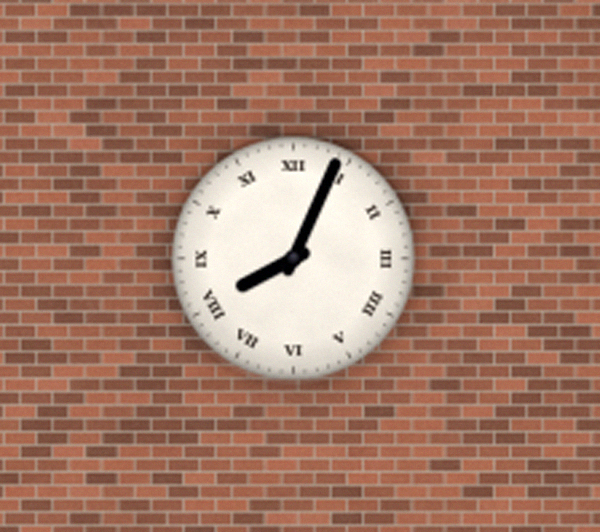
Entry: 8.04
